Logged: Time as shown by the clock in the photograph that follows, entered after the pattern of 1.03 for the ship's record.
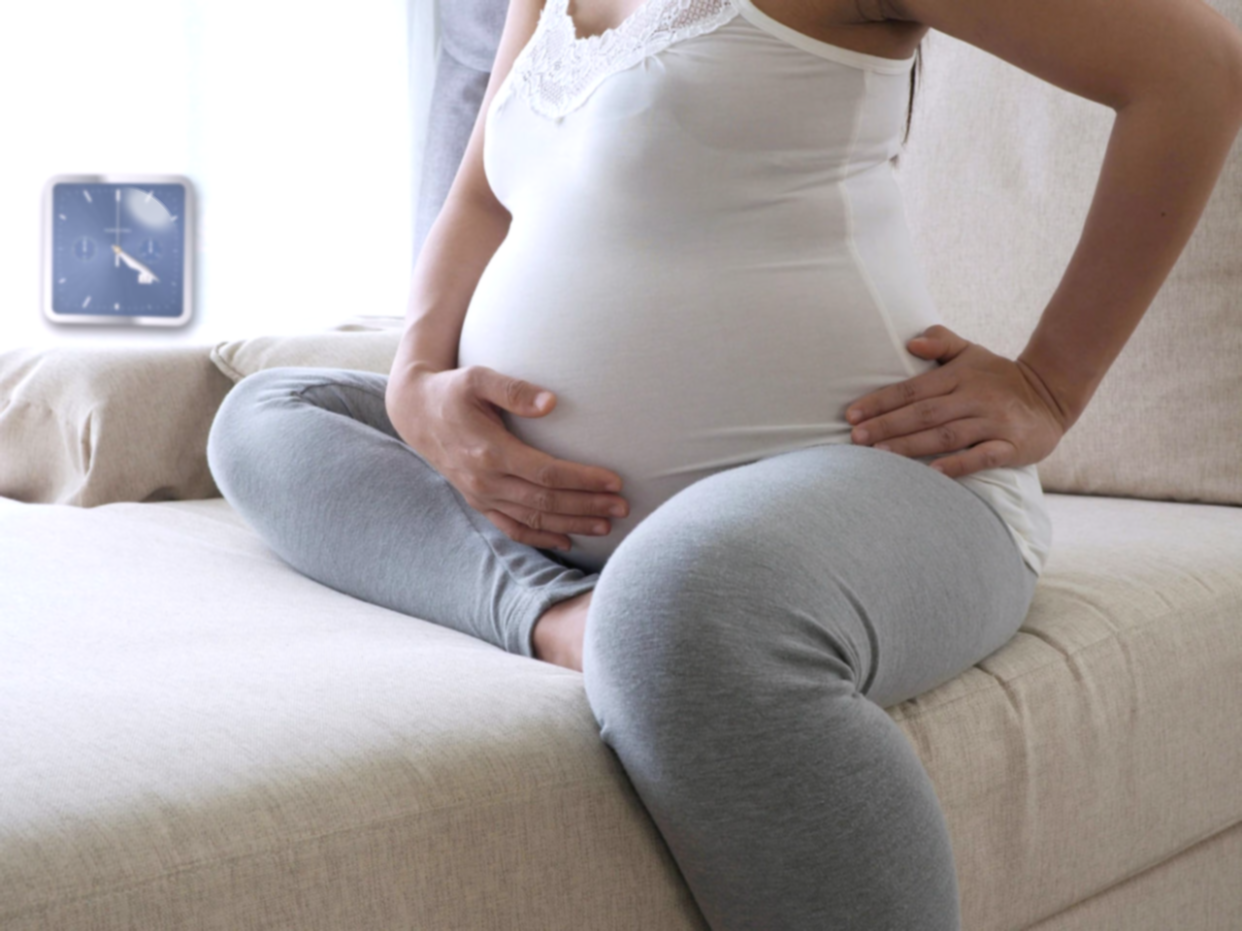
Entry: 4.21
